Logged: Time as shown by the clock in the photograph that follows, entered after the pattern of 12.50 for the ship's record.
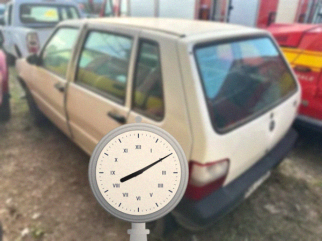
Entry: 8.10
